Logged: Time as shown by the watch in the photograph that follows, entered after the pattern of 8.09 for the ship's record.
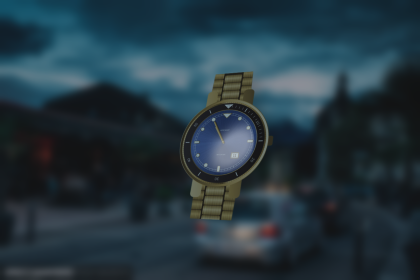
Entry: 10.55
